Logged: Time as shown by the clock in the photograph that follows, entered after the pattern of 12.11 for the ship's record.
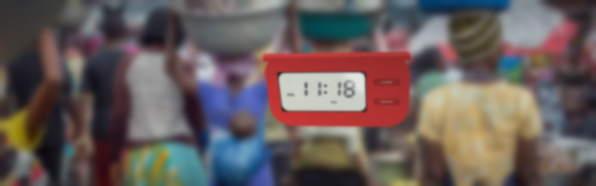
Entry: 11.18
